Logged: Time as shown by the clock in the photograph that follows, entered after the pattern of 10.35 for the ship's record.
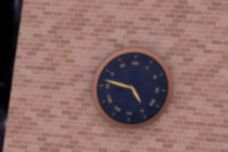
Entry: 4.47
